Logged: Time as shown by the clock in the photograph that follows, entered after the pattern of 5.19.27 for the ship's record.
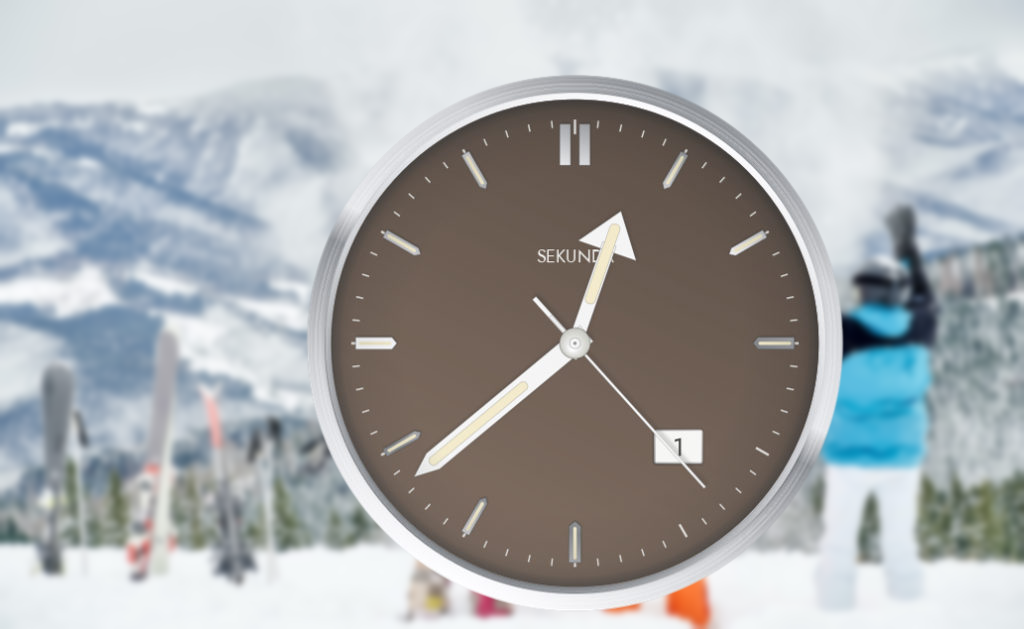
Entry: 12.38.23
